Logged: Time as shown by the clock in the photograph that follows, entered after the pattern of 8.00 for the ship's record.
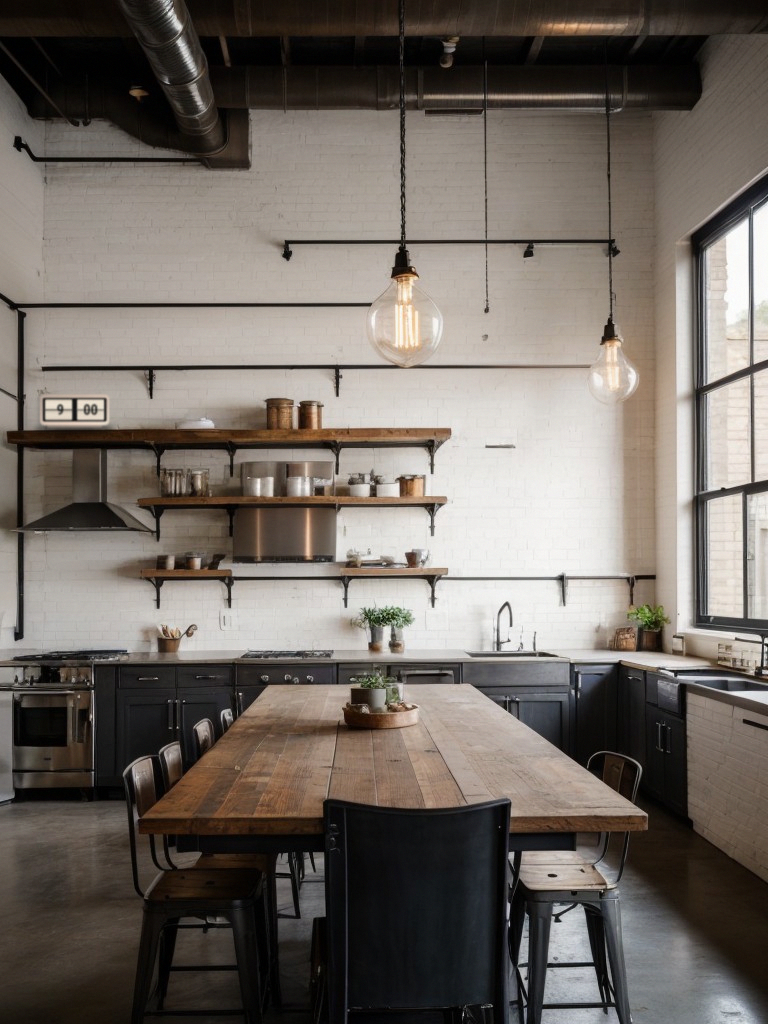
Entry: 9.00
